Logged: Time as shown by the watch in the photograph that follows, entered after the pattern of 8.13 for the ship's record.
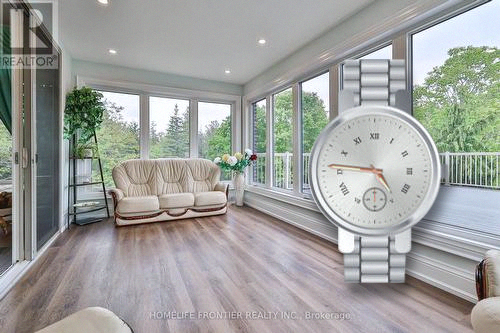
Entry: 4.46
